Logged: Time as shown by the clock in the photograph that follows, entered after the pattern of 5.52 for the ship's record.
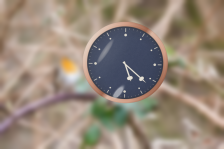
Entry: 5.22
